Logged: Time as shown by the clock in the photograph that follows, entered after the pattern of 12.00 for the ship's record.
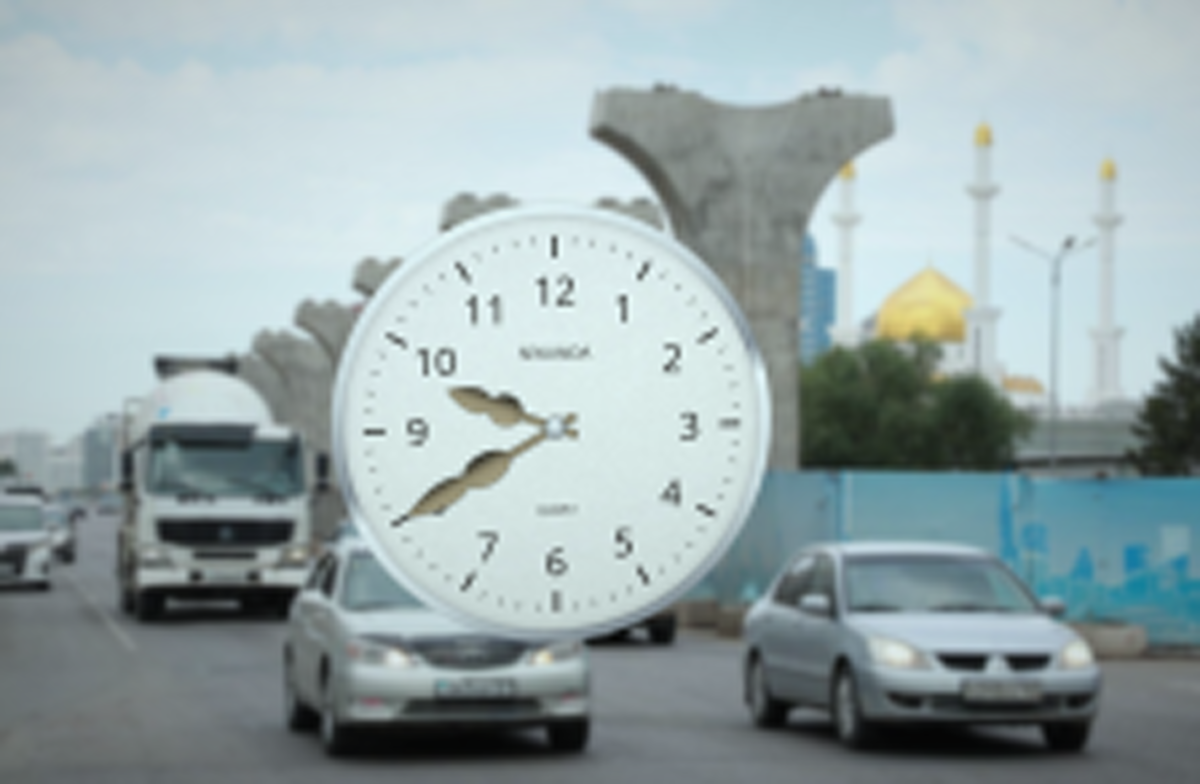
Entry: 9.40
